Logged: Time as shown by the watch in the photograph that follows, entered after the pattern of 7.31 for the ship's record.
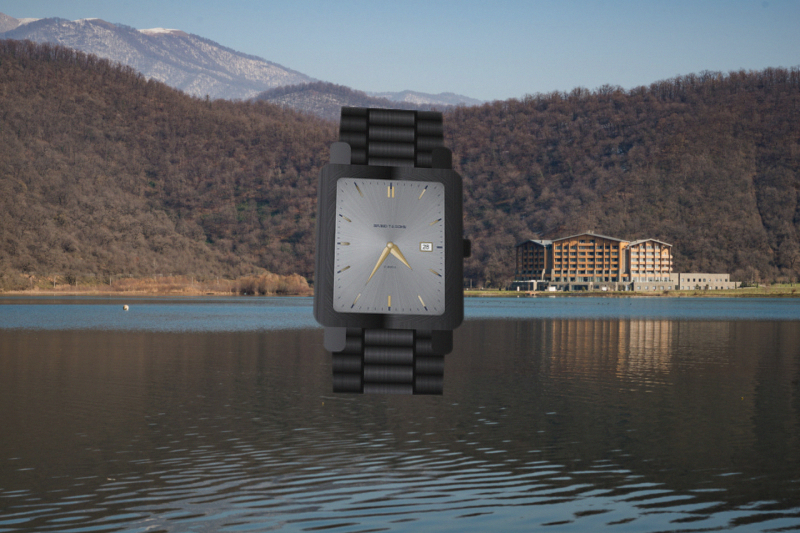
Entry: 4.35
